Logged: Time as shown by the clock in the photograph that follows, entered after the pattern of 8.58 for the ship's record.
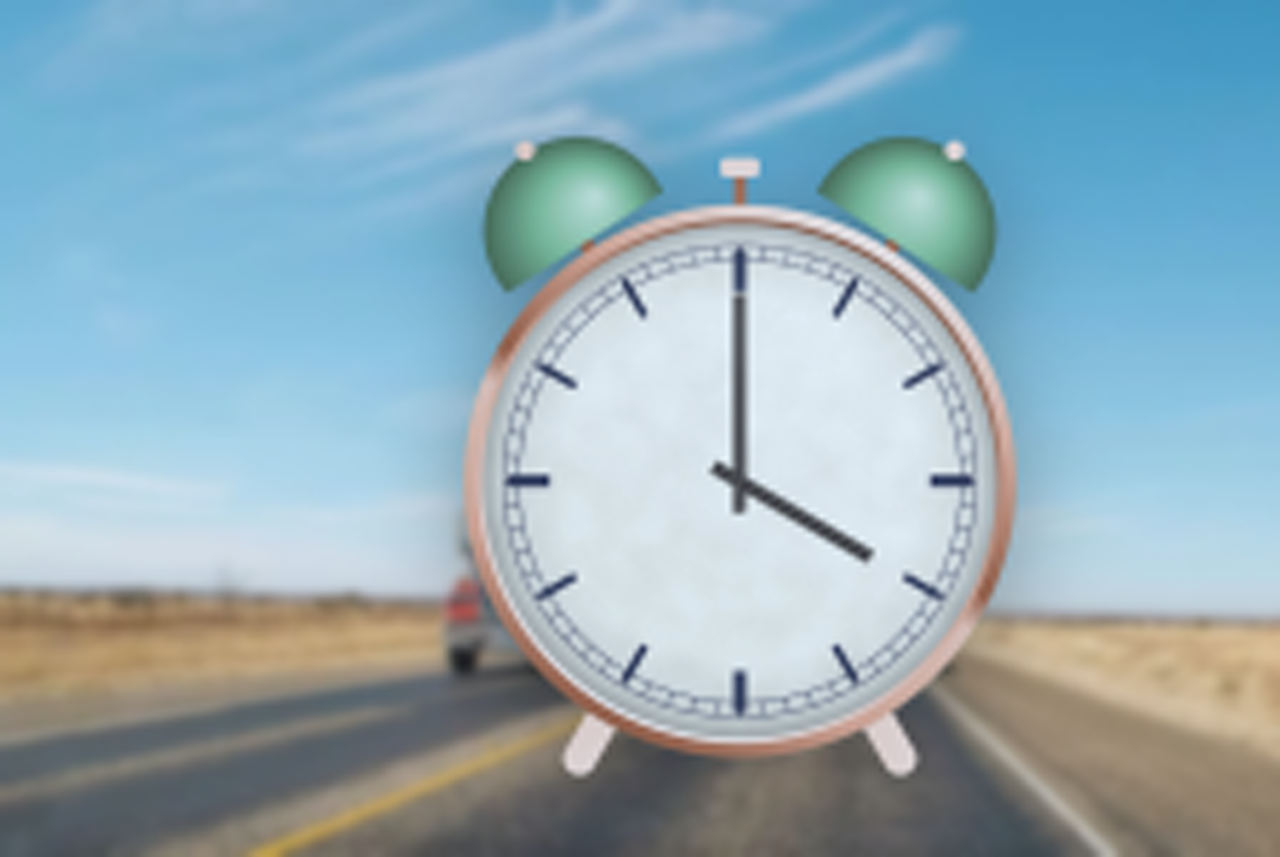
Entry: 4.00
